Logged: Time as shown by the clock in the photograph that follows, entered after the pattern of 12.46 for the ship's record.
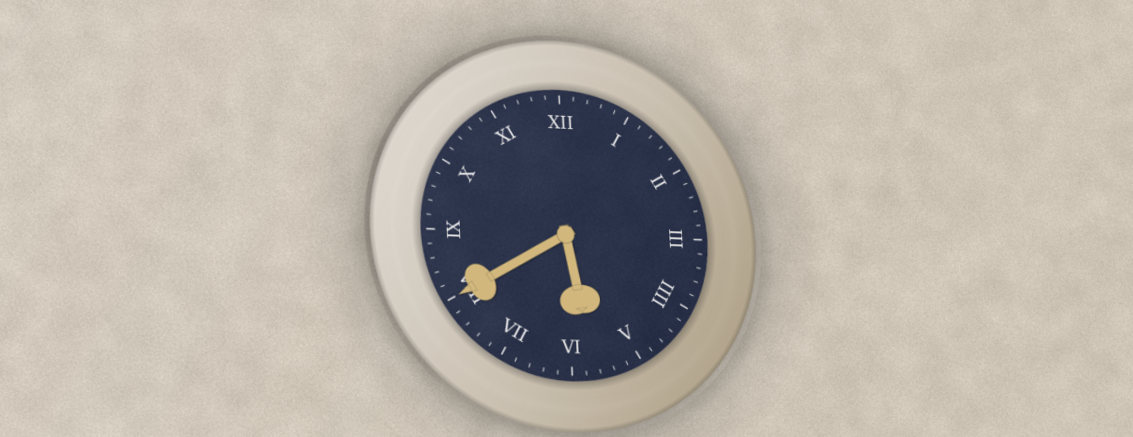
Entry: 5.40
